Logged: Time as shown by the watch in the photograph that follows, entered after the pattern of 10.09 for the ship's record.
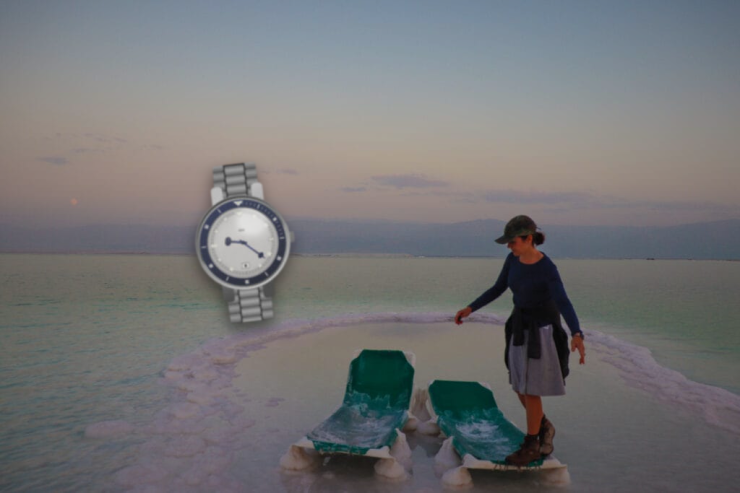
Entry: 9.22
